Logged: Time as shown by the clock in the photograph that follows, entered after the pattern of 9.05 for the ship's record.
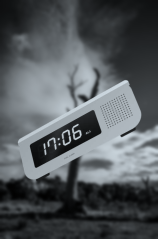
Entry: 17.06
